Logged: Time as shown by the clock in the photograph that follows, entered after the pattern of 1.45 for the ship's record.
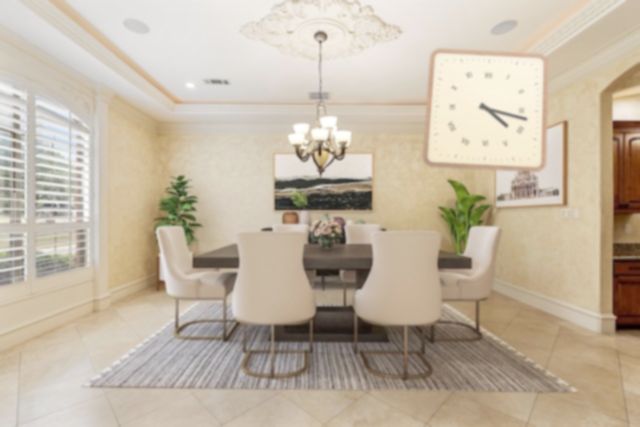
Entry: 4.17
